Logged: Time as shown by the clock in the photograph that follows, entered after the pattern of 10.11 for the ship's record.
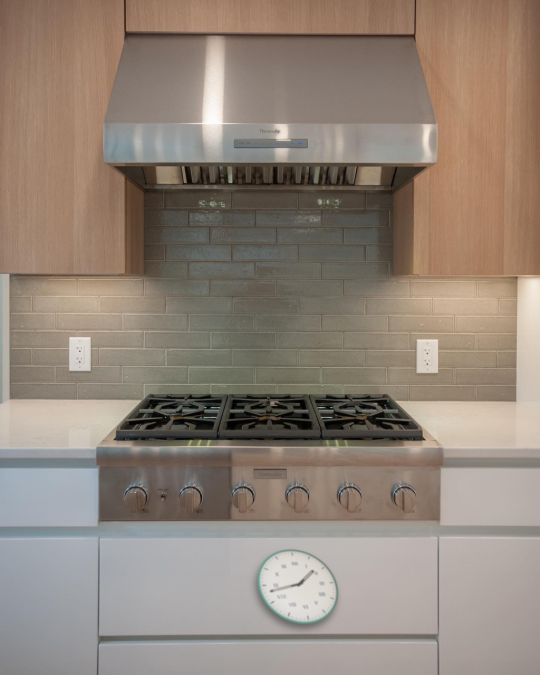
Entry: 1.43
